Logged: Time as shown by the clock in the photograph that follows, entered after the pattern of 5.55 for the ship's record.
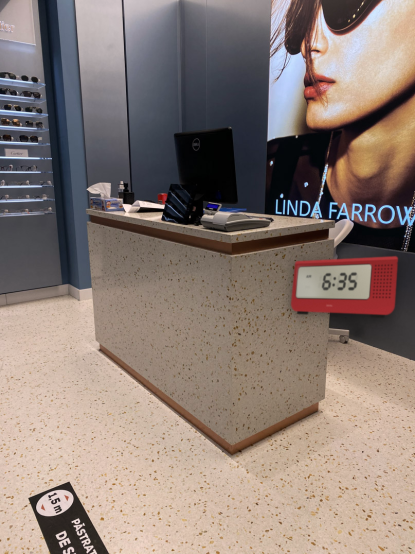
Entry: 6.35
